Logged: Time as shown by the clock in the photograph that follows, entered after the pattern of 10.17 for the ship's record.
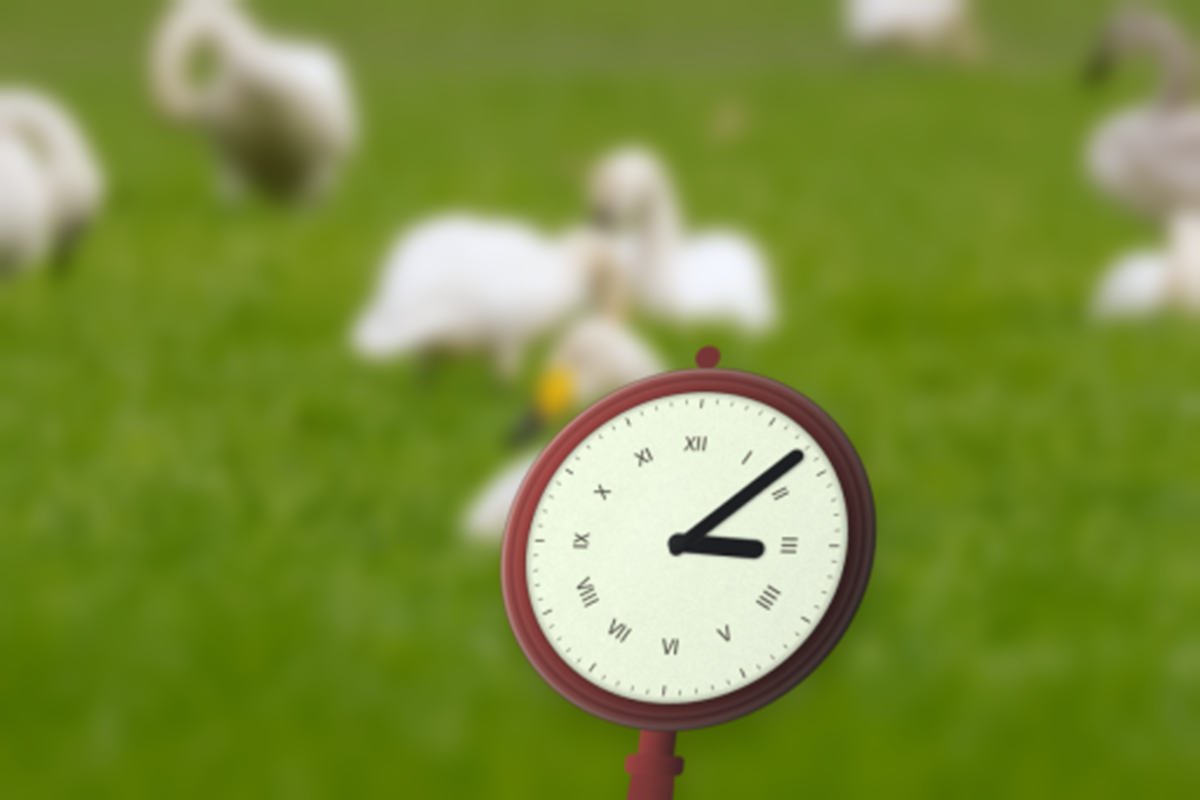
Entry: 3.08
